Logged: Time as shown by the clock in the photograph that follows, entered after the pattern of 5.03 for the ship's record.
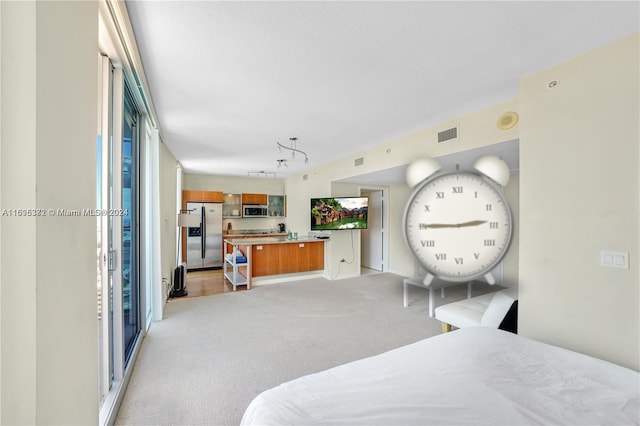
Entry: 2.45
